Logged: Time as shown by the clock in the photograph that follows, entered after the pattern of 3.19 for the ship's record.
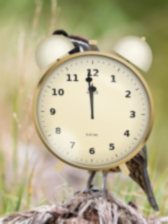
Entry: 11.59
